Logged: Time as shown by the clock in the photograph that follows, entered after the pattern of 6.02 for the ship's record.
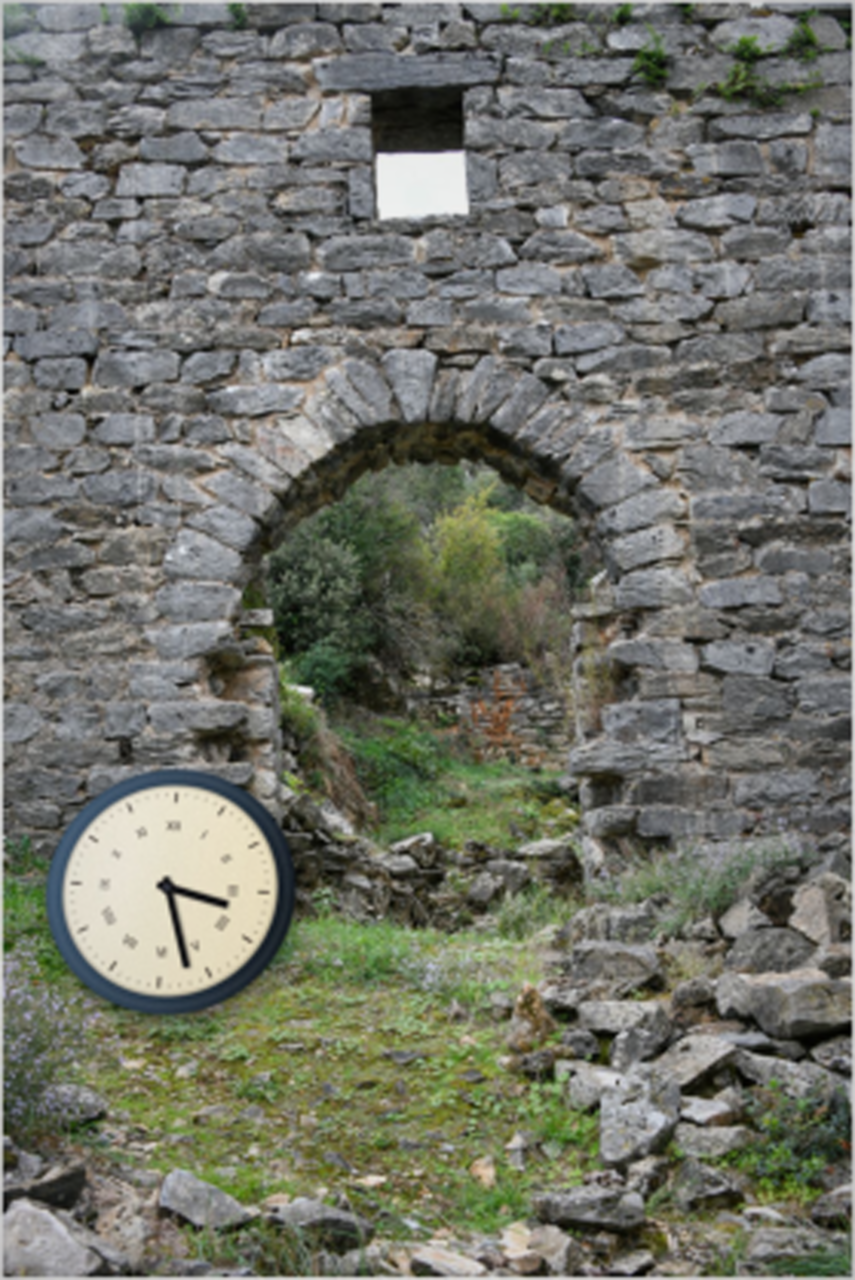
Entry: 3.27
